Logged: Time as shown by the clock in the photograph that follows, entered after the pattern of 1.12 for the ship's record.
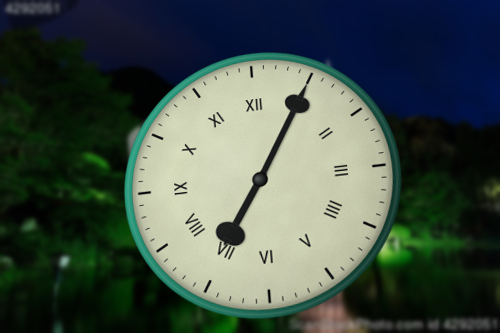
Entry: 7.05
